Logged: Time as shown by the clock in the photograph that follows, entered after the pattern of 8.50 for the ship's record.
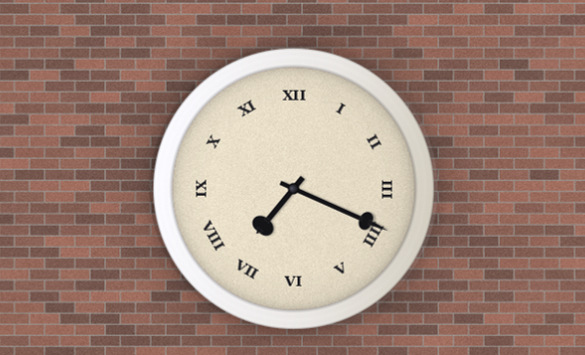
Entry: 7.19
